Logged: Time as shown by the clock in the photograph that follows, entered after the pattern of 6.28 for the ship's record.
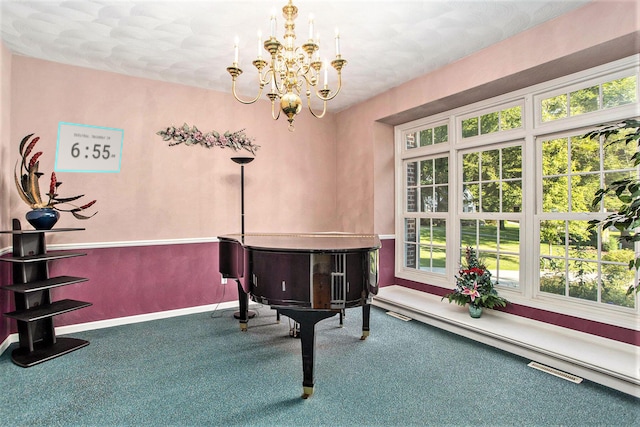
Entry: 6.55
